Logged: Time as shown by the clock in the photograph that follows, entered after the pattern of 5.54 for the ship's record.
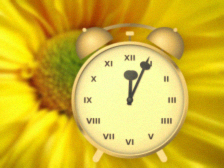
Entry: 12.04
